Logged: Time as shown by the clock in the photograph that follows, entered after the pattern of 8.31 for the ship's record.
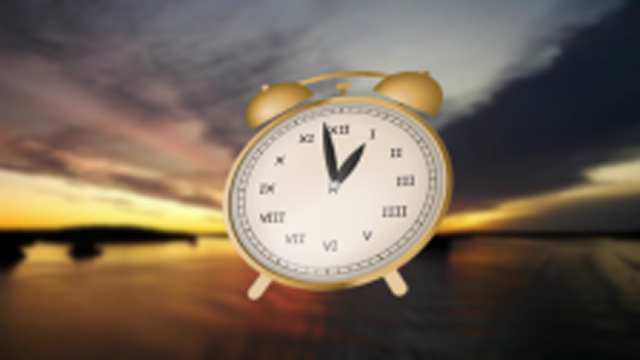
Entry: 12.58
